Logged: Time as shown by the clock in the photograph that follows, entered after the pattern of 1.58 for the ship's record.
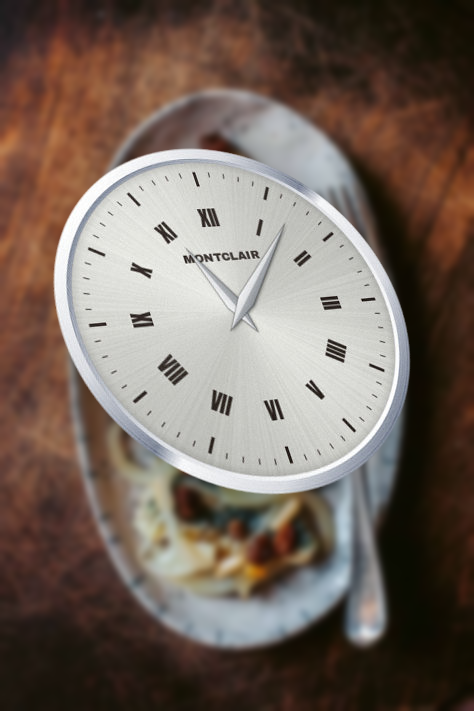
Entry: 11.07
